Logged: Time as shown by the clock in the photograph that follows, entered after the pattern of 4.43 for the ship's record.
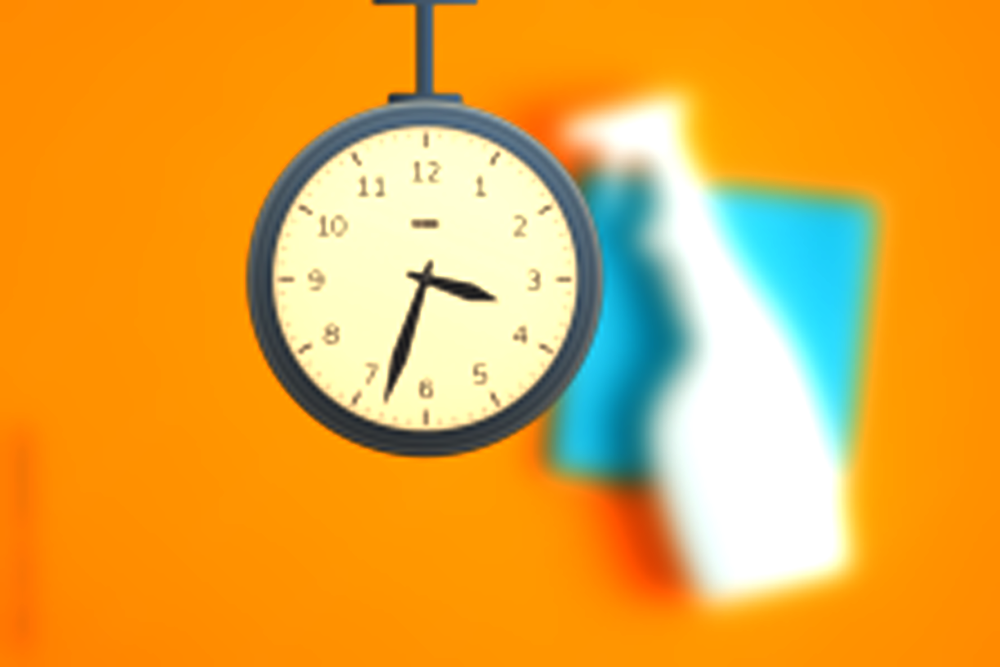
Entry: 3.33
